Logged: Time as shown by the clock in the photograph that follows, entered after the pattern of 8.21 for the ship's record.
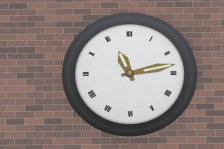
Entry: 11.13
